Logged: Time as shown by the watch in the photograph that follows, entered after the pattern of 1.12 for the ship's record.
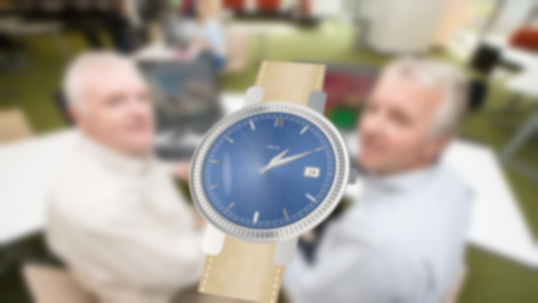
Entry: 1.10
